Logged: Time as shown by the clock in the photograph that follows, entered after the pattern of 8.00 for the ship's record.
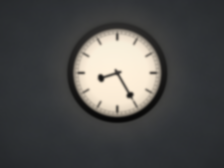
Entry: 8.25
